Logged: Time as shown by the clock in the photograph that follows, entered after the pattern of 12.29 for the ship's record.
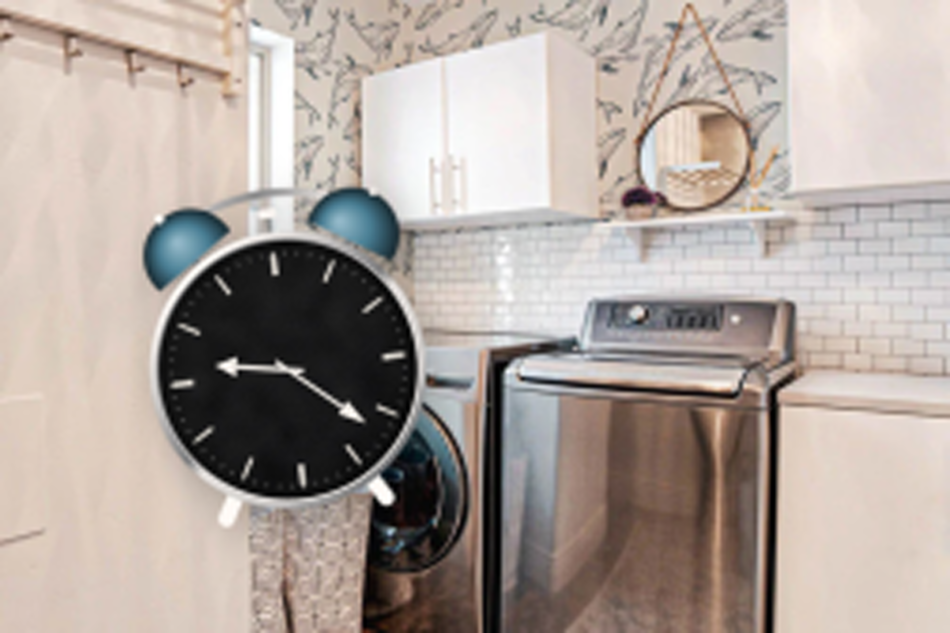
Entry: 9.22
